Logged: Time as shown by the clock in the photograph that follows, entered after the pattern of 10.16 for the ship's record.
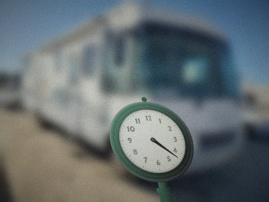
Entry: 4.22
